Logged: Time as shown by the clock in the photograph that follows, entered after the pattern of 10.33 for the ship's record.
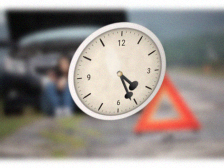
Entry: 4.26
